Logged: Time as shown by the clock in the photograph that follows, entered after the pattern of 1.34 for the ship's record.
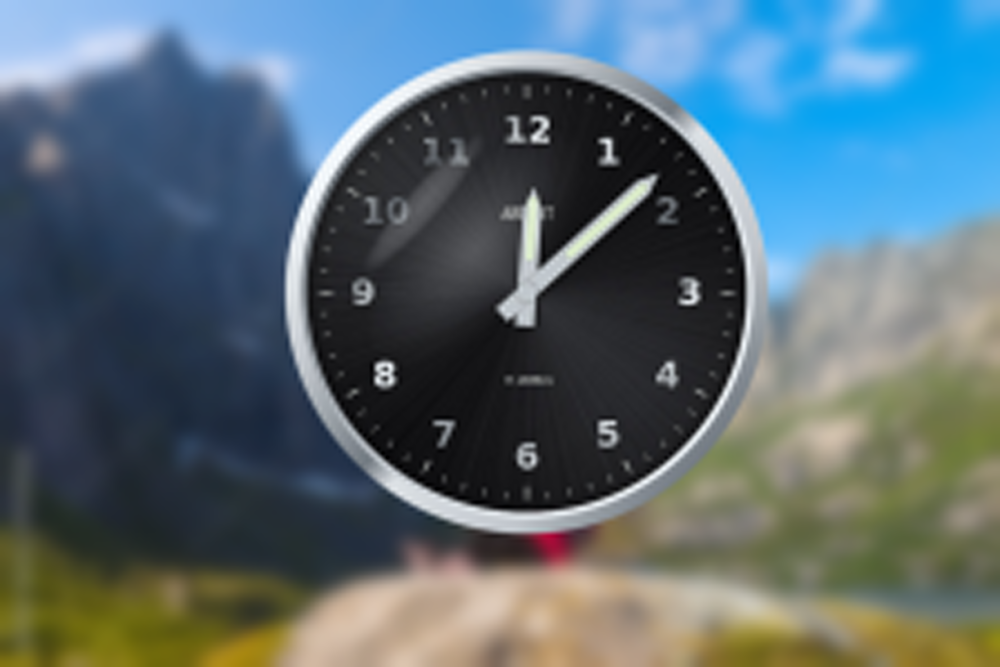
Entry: 12.08
